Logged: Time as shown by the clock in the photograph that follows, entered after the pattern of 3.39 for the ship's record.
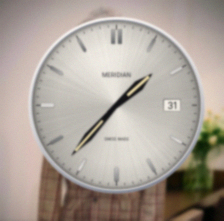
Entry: 1.37
